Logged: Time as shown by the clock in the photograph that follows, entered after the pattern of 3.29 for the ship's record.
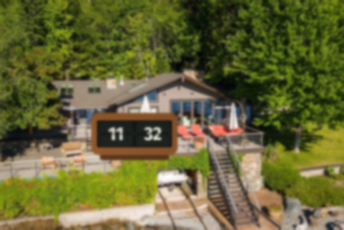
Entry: 11.32
